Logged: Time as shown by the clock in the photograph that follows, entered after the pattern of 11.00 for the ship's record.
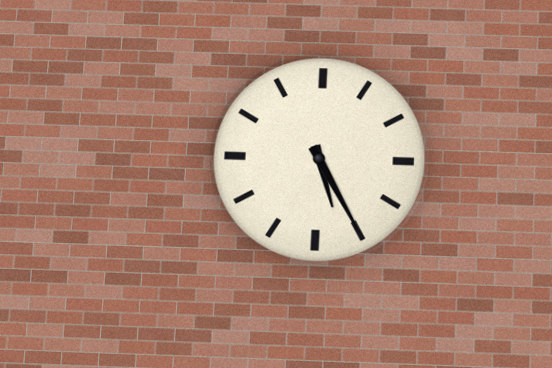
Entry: 5.25
